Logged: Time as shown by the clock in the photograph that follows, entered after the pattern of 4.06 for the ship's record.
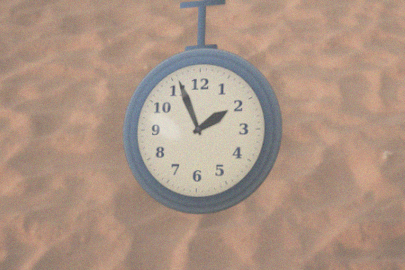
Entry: 1.56
